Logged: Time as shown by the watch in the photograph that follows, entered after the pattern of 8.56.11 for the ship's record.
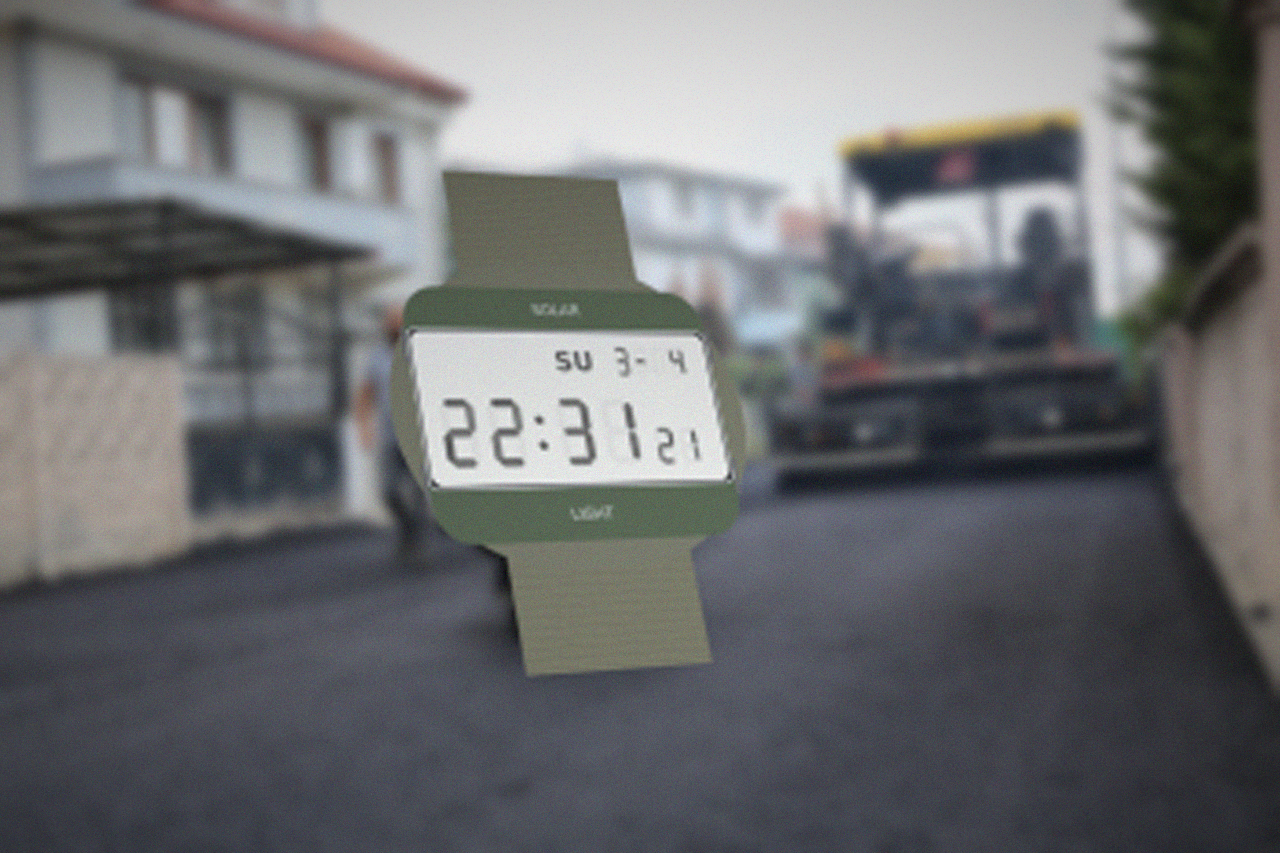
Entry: 22.31.21
